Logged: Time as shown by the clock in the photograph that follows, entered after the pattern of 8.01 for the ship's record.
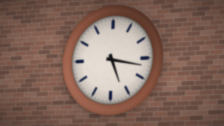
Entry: 5.17
